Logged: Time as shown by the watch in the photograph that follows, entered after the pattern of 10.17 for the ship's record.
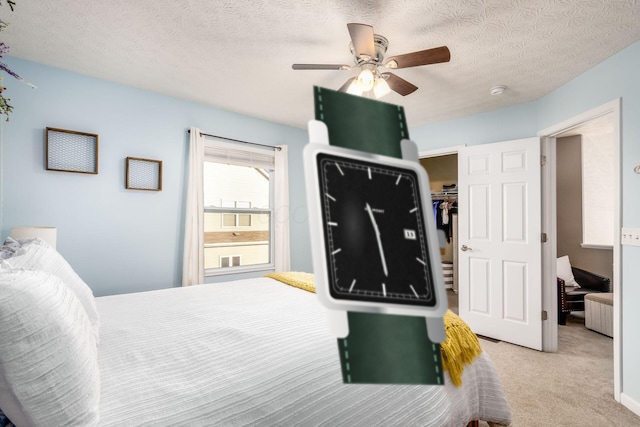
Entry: 11.29
